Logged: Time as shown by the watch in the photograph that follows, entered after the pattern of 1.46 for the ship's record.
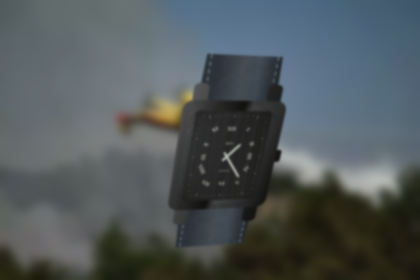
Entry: 1.24
